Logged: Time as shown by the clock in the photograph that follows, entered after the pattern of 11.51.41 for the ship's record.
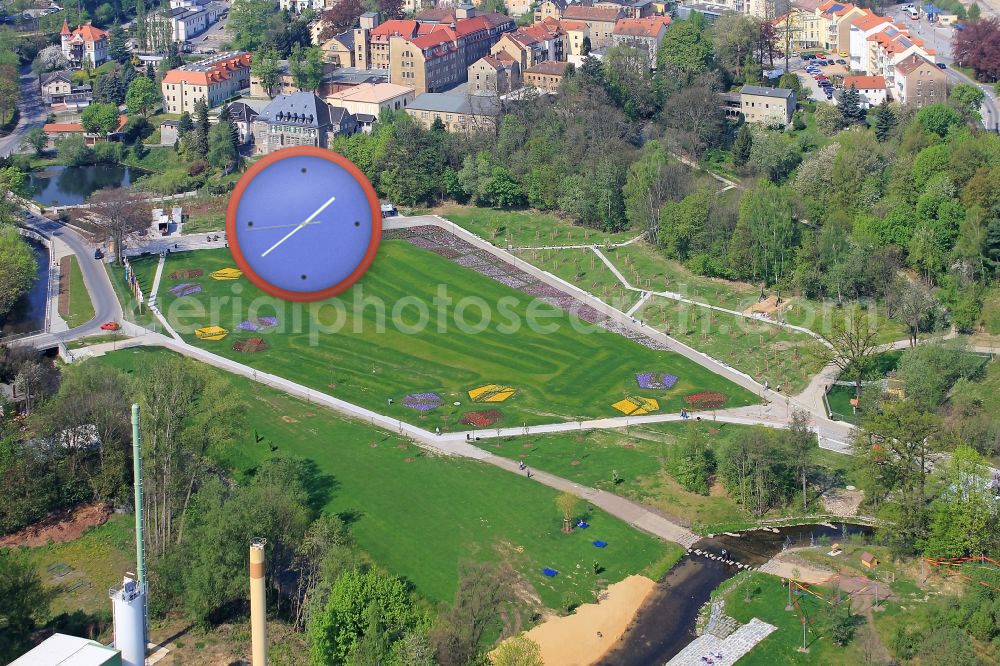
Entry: 1.38.44
